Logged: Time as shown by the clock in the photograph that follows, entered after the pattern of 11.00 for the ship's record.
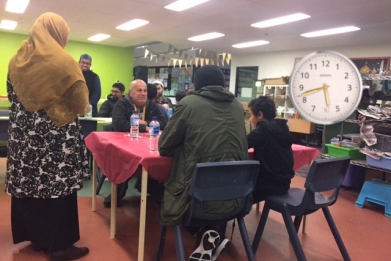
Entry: 5.42
